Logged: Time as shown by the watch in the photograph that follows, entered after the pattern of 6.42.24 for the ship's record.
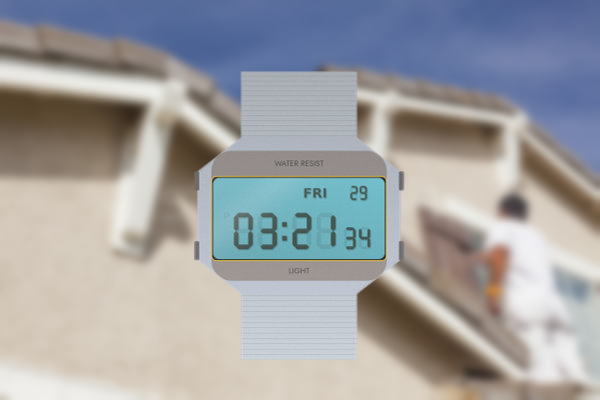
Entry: 3.21.34
